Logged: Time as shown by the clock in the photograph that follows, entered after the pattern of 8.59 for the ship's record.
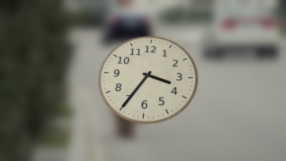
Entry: 3.35
